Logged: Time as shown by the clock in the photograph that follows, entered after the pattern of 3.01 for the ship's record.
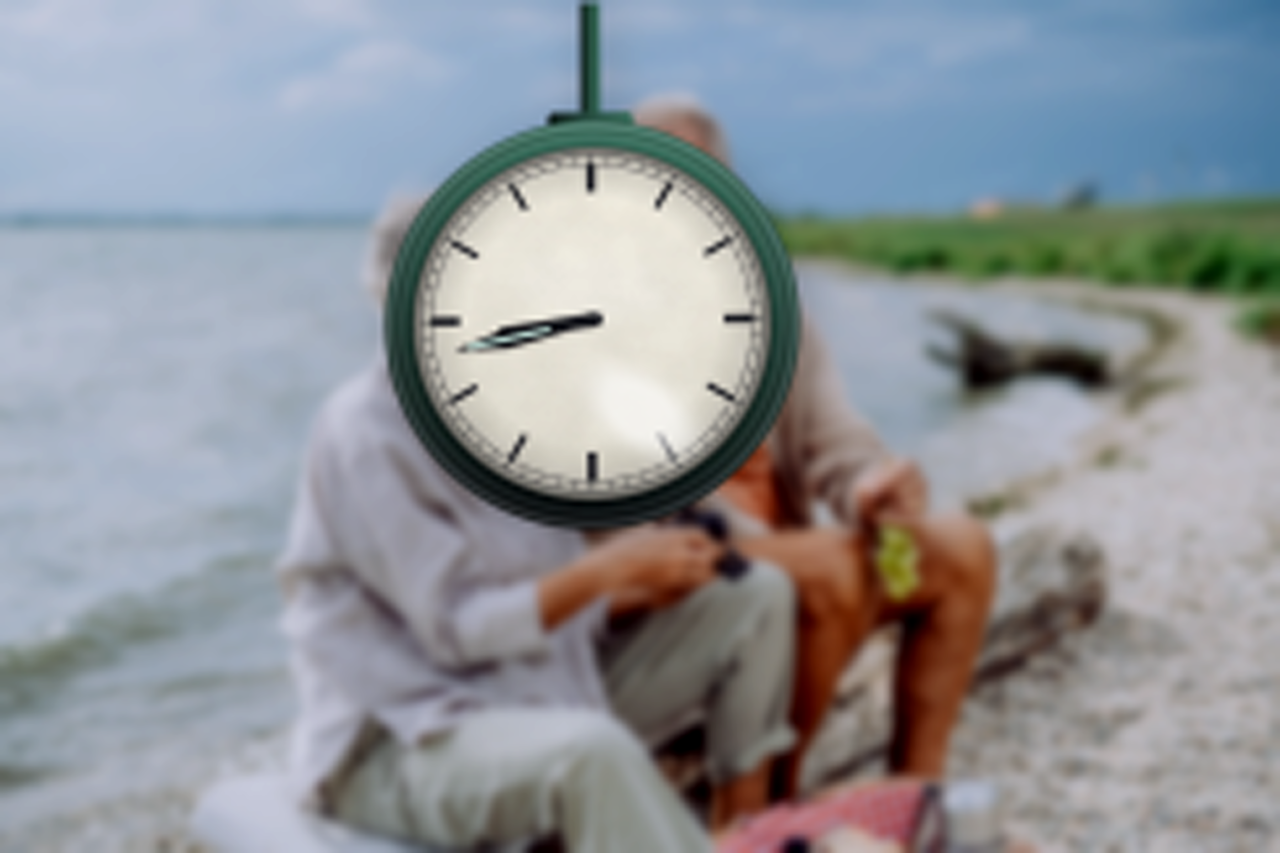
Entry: 8.43
